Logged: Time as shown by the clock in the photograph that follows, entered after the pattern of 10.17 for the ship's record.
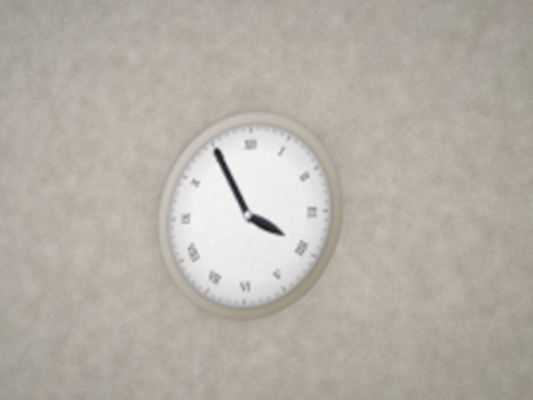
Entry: 3.55
